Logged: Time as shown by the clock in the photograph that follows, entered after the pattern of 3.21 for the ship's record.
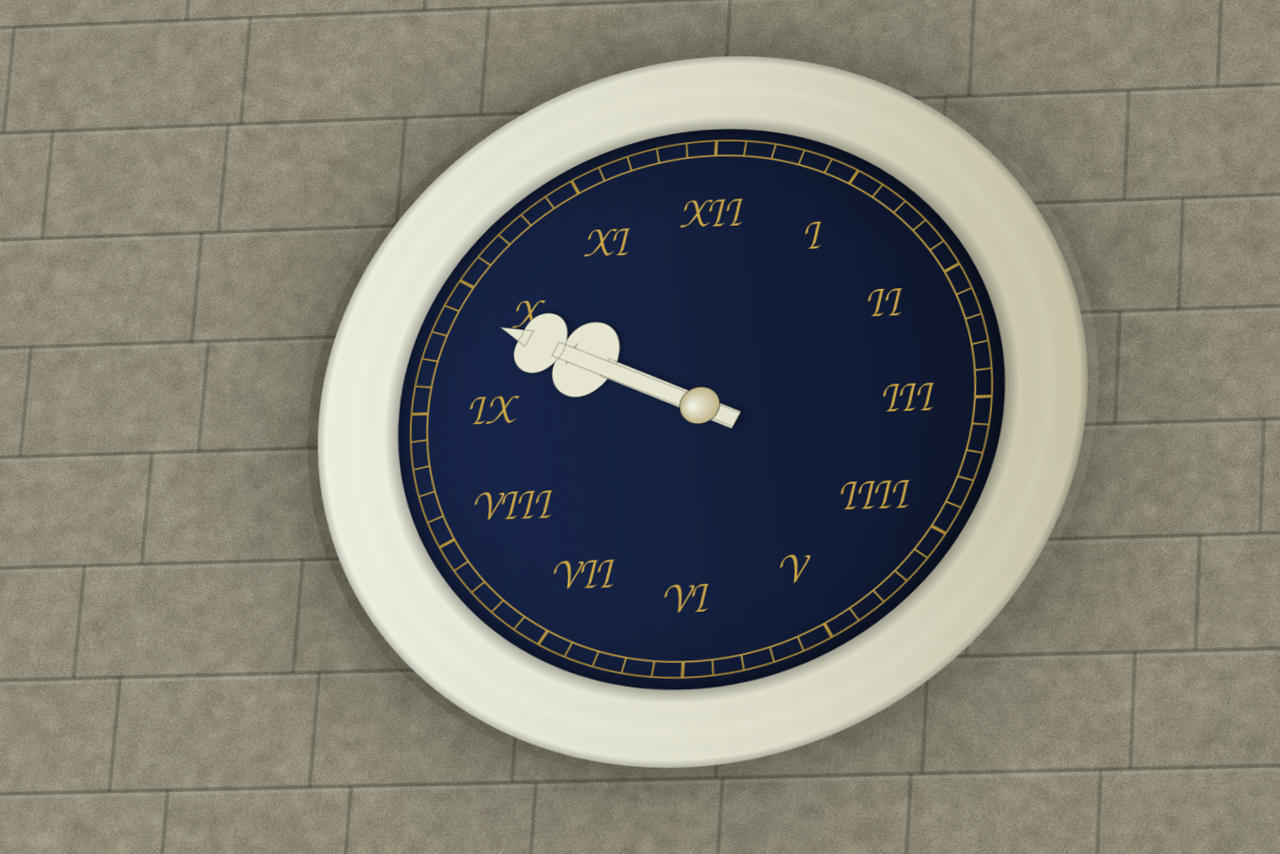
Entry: 9.49
